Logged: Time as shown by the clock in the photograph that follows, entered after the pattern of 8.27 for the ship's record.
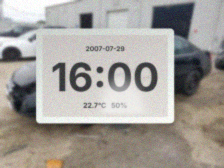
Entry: 16.00
